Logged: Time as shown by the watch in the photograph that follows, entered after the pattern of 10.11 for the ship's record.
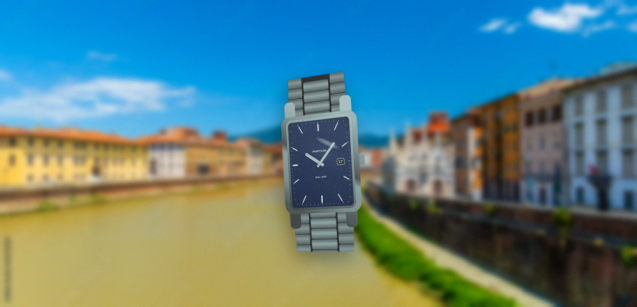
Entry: 10.07
